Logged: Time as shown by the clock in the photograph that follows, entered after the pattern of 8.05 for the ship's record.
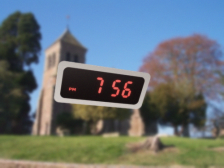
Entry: 7.56
